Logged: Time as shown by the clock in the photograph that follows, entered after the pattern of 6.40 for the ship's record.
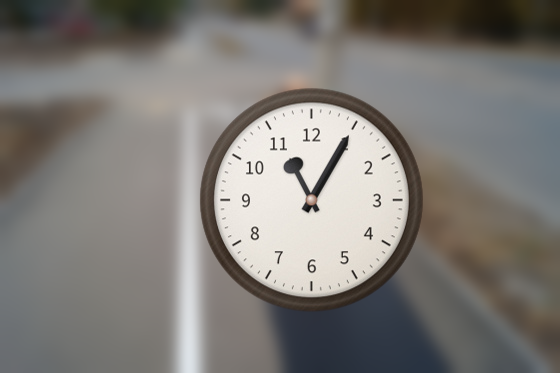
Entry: 11.05
